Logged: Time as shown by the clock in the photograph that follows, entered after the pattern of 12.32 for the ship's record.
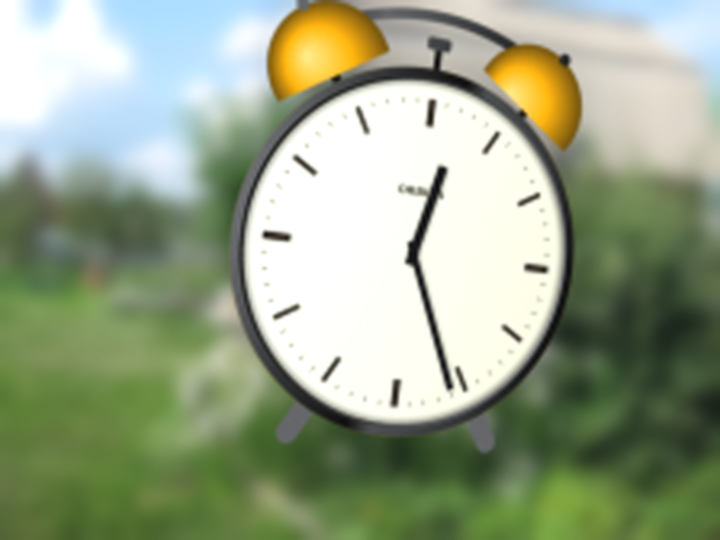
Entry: 12.26
